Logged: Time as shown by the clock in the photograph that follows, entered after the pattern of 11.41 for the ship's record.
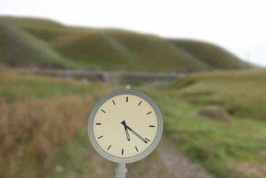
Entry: 5.21
